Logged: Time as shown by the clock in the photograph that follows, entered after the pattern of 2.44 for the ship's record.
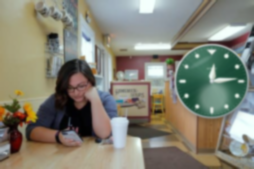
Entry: 12.14
